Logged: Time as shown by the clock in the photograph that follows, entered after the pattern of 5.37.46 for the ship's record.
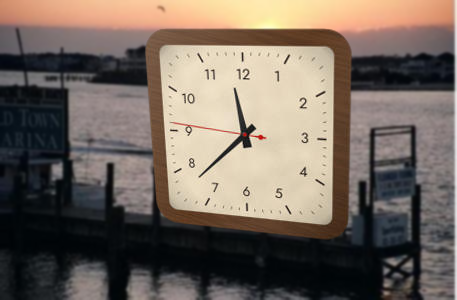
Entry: 11.37.46
